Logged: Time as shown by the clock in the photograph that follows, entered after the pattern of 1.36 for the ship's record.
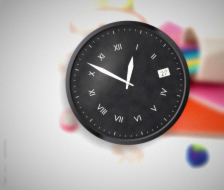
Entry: 12.52
